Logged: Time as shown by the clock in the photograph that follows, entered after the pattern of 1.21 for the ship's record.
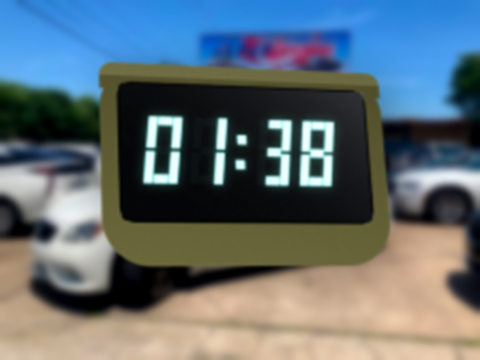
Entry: 1.38
